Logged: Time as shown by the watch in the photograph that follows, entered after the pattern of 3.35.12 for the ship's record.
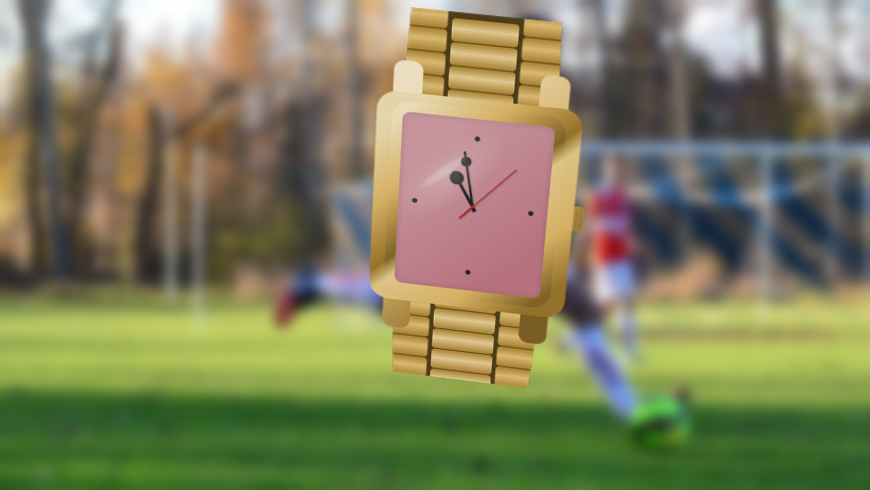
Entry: 10.58.07
